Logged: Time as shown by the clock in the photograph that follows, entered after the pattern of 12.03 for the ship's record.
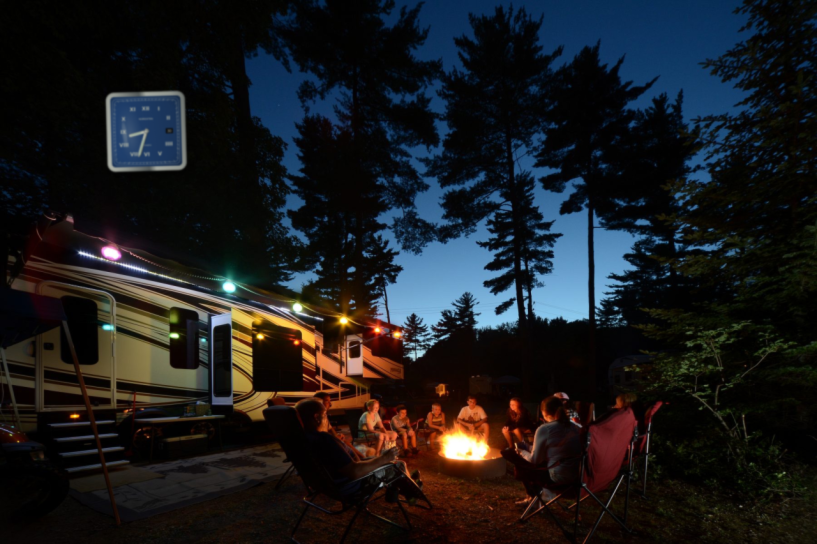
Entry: 8.33
